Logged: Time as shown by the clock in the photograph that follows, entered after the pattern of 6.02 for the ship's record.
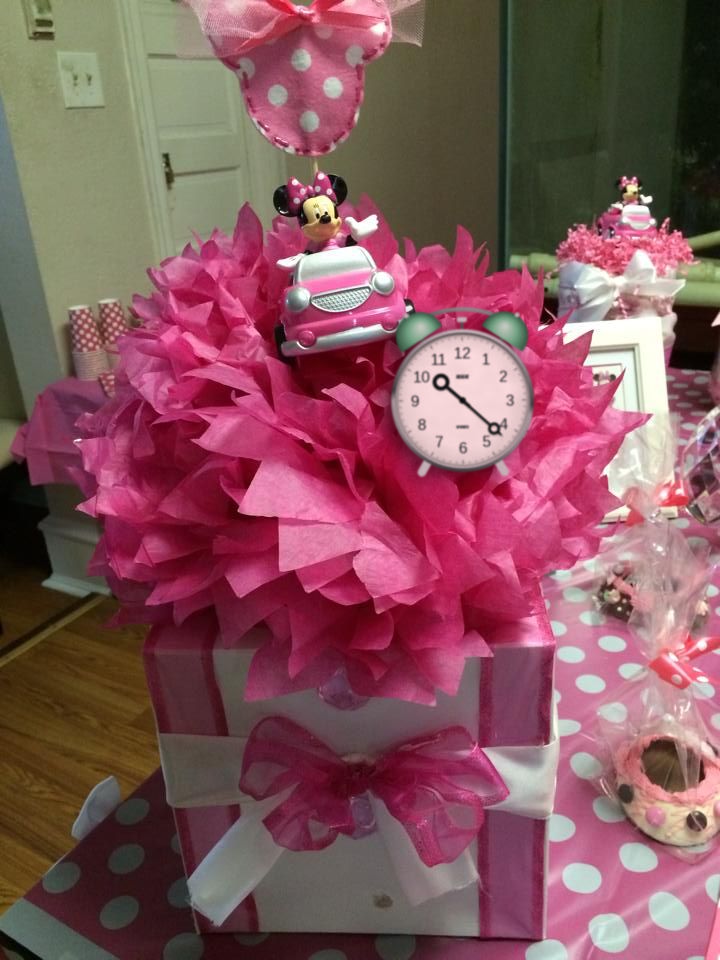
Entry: 10.22
